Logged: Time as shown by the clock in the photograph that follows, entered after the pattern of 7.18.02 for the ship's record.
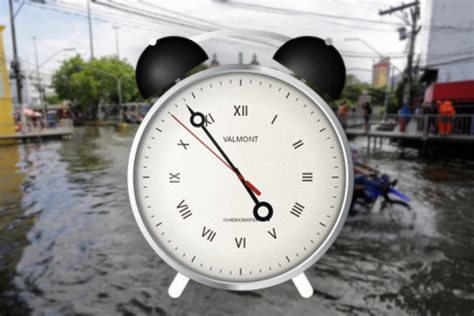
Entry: 4.53.52
